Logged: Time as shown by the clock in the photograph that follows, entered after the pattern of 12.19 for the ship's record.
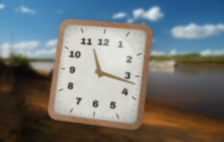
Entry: 11.17
